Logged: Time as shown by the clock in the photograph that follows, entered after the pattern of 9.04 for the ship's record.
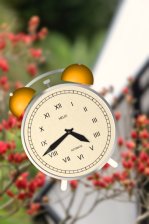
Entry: 4.42
